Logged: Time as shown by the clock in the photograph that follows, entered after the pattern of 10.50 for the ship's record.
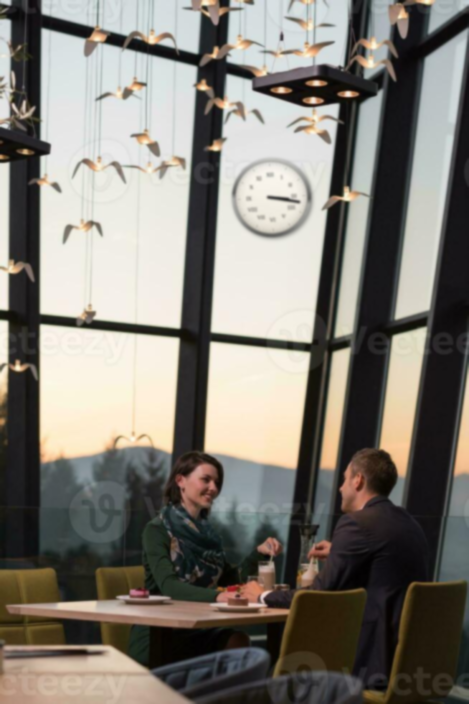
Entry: 3.17
